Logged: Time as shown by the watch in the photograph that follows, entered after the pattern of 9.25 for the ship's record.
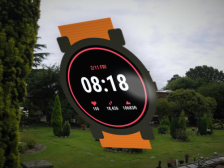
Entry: 8.18
